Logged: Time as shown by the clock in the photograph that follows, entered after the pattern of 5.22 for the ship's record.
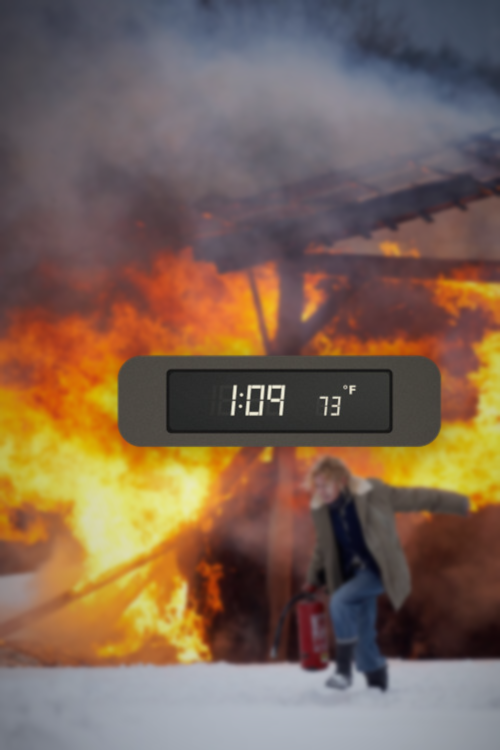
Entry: 1.09
